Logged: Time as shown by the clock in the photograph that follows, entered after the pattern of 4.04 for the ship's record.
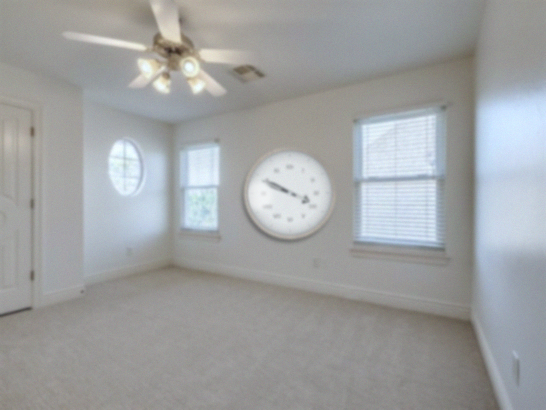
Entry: 3.49
